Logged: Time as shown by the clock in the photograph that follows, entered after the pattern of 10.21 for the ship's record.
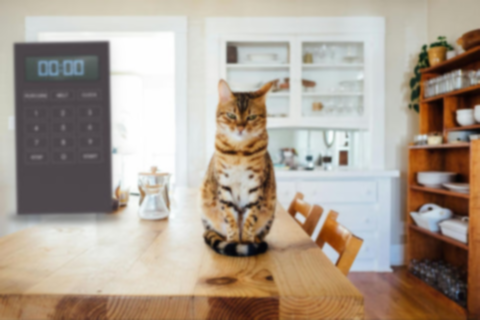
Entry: 0.00
